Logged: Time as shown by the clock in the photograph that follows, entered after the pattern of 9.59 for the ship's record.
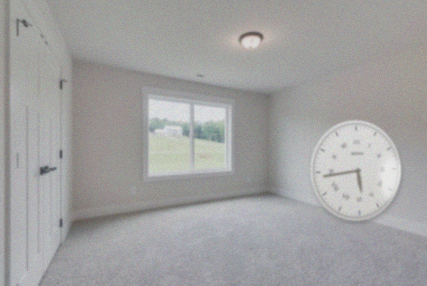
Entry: 5.44
